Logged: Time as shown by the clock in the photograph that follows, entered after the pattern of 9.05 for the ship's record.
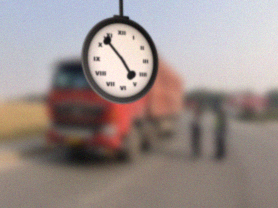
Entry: 4.53
